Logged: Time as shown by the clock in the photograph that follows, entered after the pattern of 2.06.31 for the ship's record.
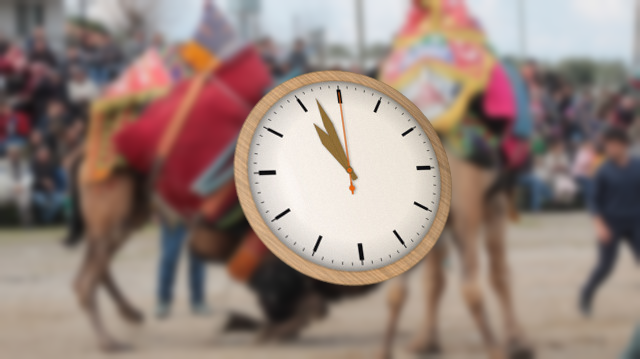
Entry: 10.57.00
